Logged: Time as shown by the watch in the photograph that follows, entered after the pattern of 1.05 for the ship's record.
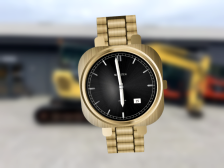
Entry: 5.59
